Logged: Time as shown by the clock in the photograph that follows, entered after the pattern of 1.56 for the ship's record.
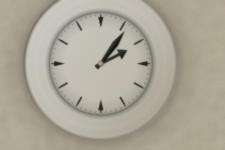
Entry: 2.06
